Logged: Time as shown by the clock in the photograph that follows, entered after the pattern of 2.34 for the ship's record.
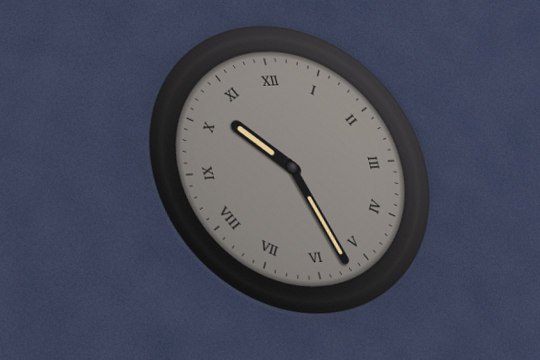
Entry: 10.27
